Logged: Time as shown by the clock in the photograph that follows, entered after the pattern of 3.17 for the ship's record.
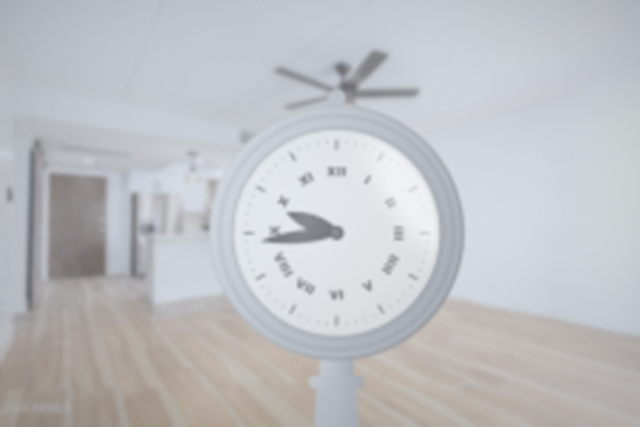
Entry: 9.44
